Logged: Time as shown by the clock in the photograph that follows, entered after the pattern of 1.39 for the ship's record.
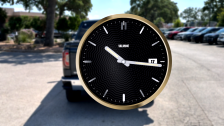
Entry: 10.16
